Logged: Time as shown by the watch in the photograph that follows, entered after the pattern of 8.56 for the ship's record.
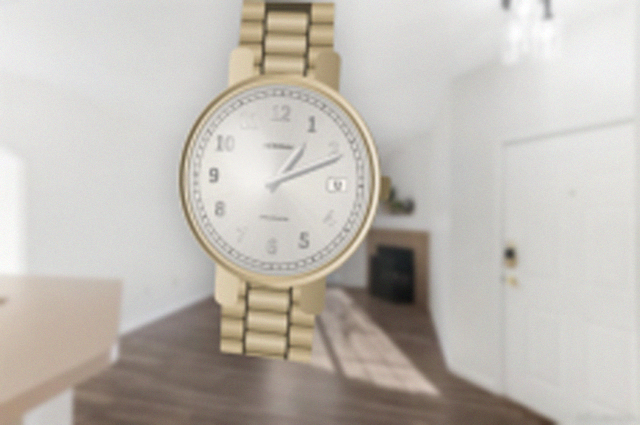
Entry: 1.11
